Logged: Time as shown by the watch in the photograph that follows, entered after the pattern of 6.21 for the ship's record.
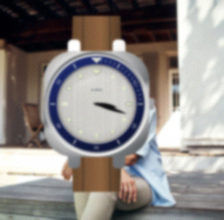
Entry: 3.18
